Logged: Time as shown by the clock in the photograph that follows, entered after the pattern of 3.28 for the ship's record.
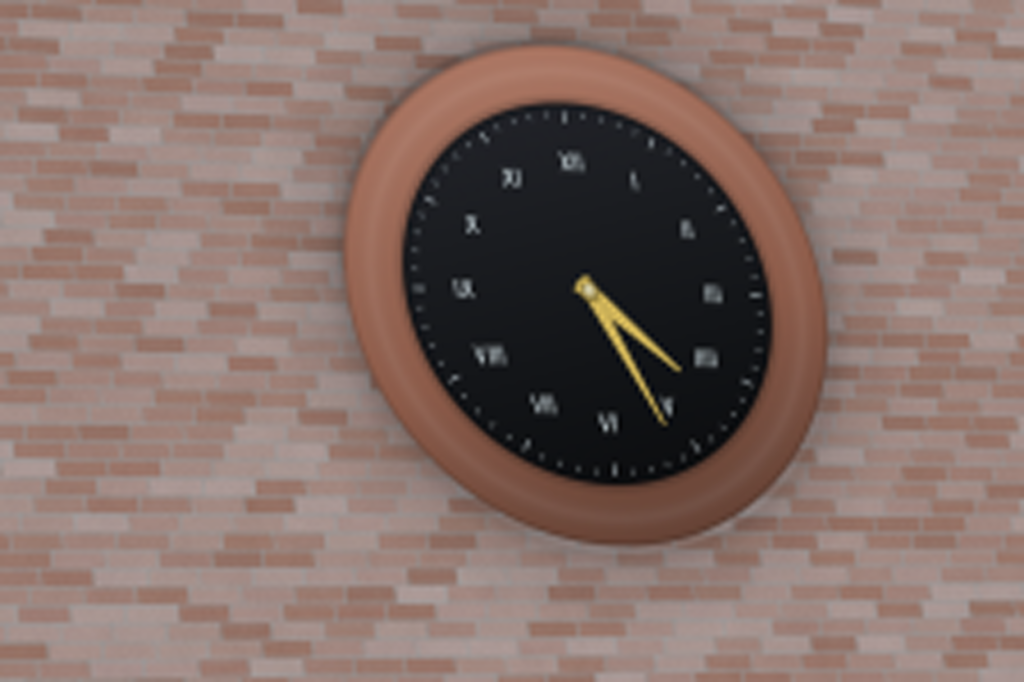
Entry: 4.26
